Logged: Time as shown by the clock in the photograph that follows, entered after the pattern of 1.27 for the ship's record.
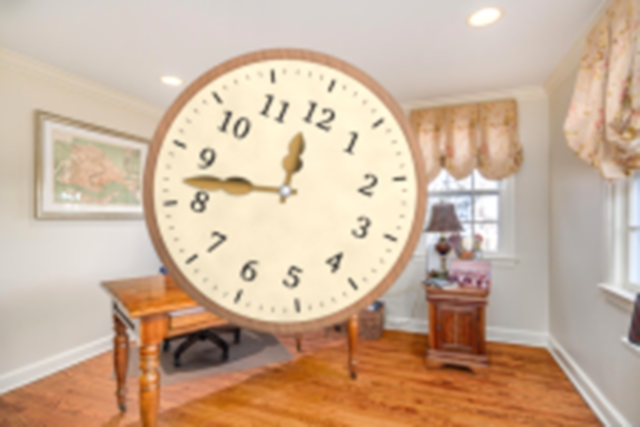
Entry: 11.42
